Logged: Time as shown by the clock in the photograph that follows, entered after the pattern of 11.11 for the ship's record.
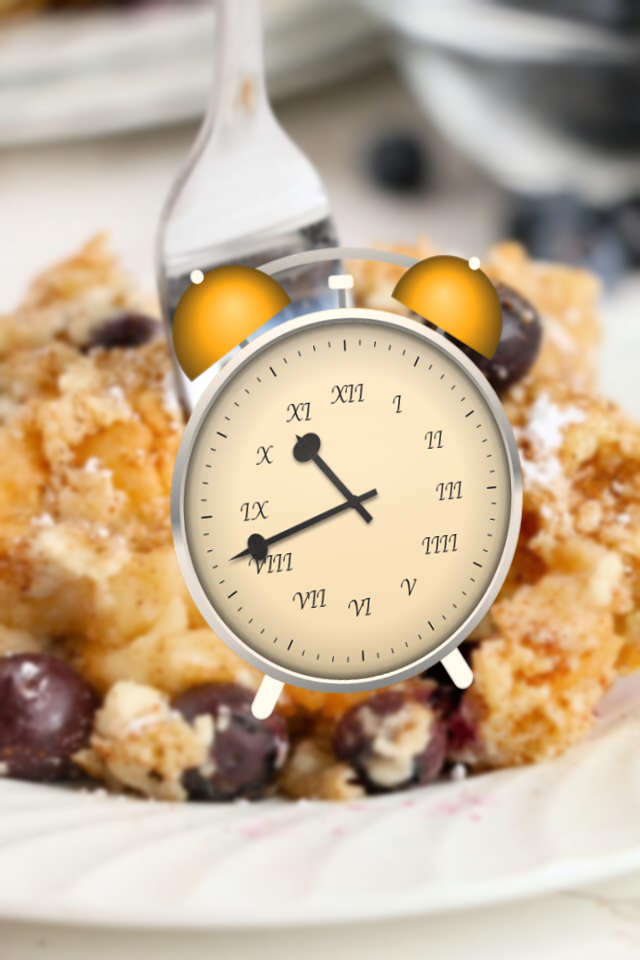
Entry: 10.42
